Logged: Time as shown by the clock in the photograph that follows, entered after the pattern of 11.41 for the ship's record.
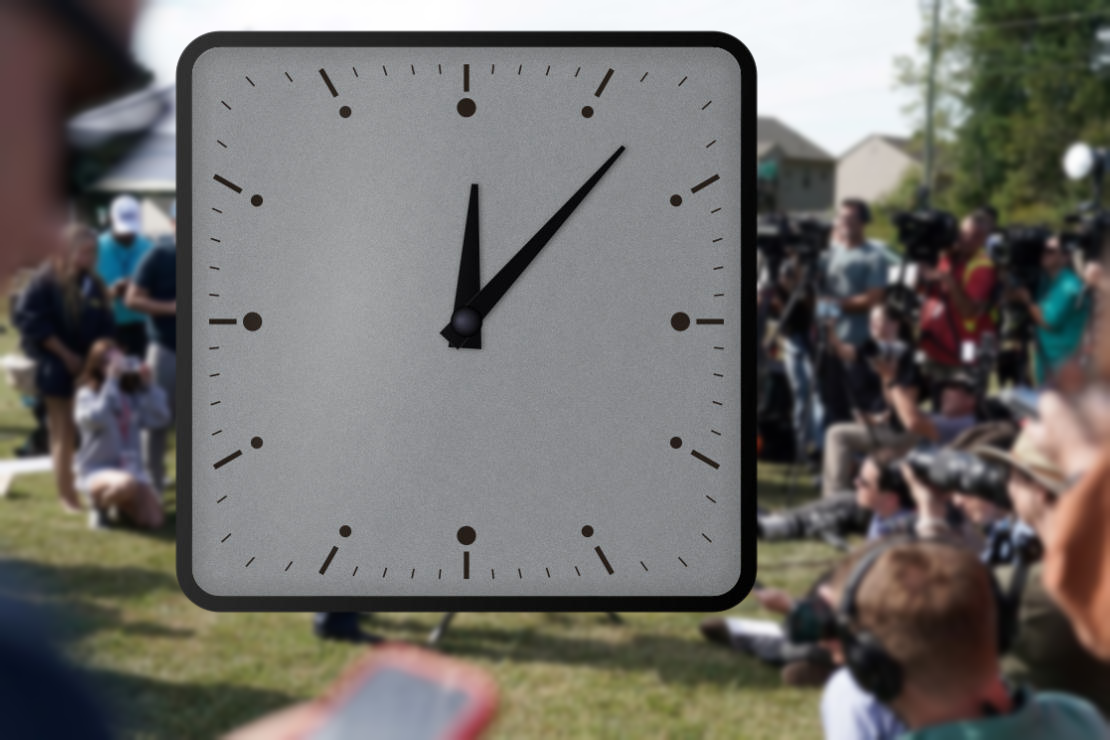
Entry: 12.07
